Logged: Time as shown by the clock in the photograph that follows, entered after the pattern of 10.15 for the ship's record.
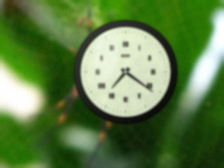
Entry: 7.21
